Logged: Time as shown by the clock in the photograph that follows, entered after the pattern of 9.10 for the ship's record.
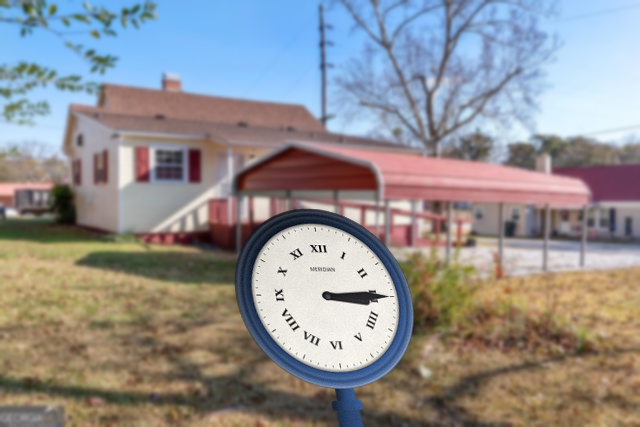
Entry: 3.15
